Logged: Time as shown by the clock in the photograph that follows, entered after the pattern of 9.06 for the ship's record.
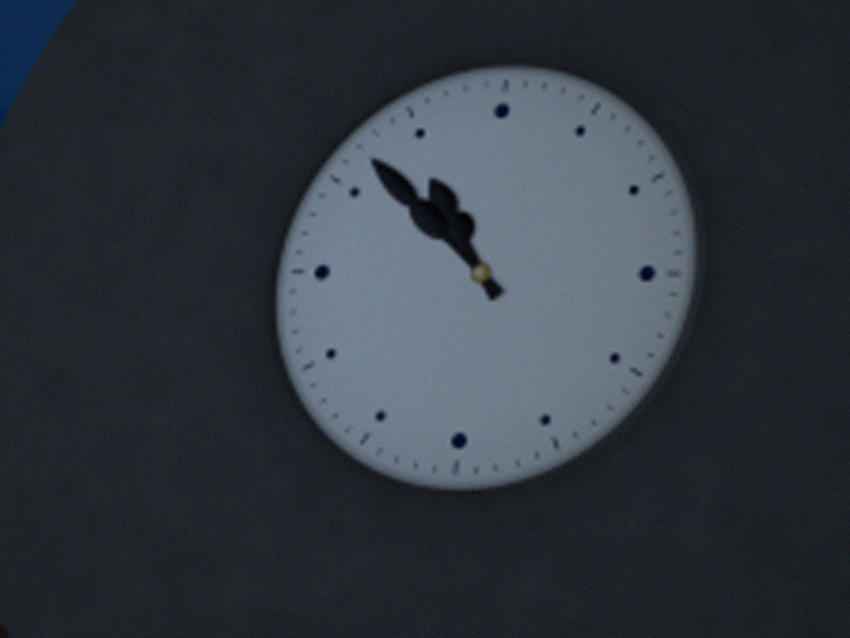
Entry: 10.52
